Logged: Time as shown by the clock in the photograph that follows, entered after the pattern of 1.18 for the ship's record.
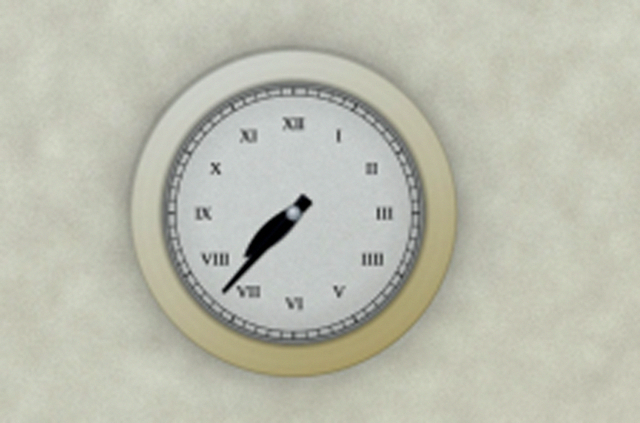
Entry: 7.37
